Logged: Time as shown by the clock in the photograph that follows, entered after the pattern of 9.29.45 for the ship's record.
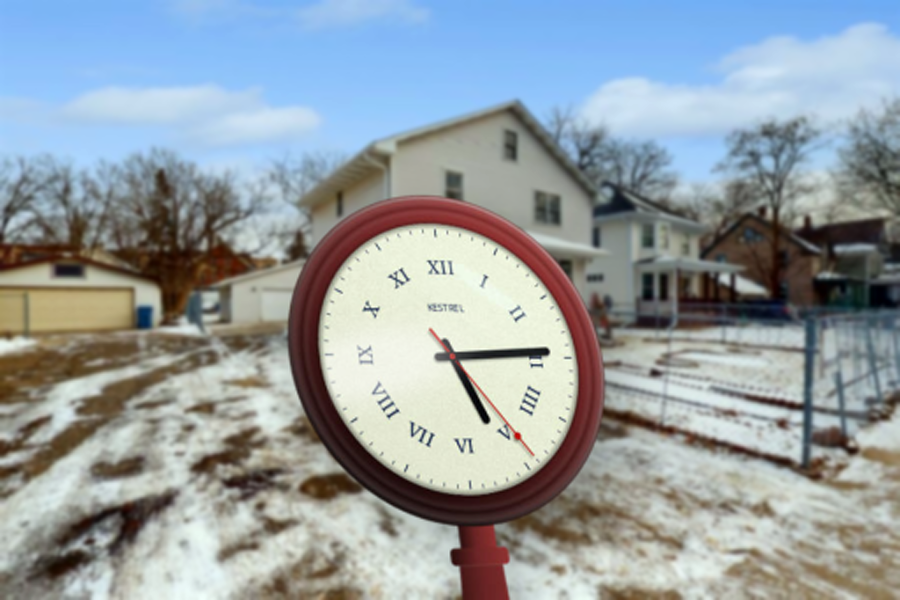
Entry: 5.14.24
